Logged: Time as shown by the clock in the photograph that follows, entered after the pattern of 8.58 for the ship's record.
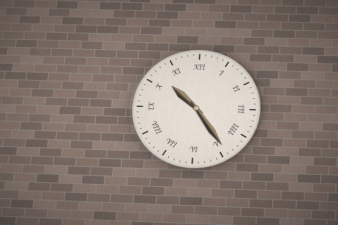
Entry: 10.24
